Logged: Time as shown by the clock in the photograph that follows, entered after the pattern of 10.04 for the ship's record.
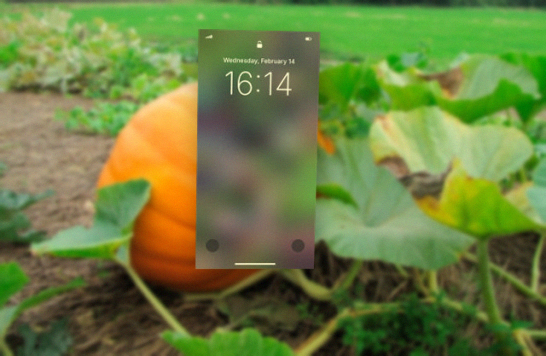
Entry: 16.14
